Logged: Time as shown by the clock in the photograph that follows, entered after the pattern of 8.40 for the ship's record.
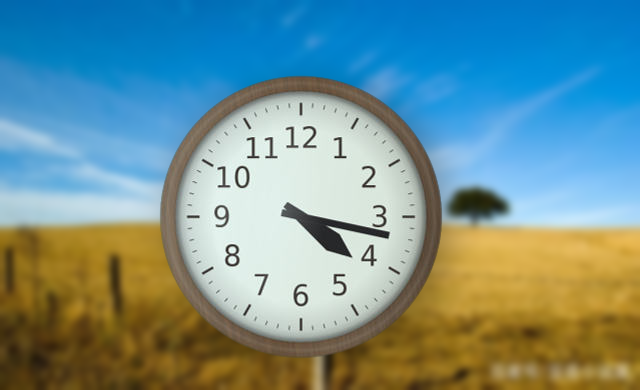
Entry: 4.17
